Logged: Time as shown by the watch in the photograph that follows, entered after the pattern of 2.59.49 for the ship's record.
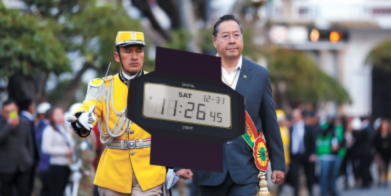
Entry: 11.26.45
